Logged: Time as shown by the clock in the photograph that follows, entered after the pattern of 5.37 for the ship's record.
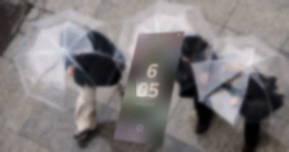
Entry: 6.05
